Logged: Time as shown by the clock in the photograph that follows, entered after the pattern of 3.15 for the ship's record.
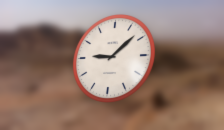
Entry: 9.08
